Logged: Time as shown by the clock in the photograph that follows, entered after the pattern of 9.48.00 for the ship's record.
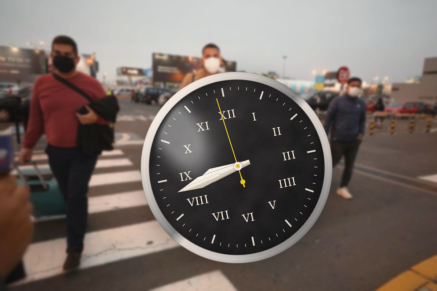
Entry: 8.42.59
